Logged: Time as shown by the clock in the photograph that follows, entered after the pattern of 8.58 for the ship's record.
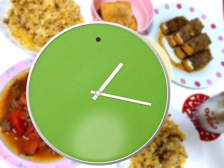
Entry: 1.17
